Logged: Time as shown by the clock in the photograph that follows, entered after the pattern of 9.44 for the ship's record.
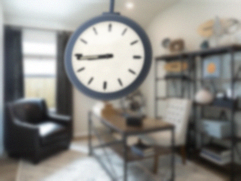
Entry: 8.44
